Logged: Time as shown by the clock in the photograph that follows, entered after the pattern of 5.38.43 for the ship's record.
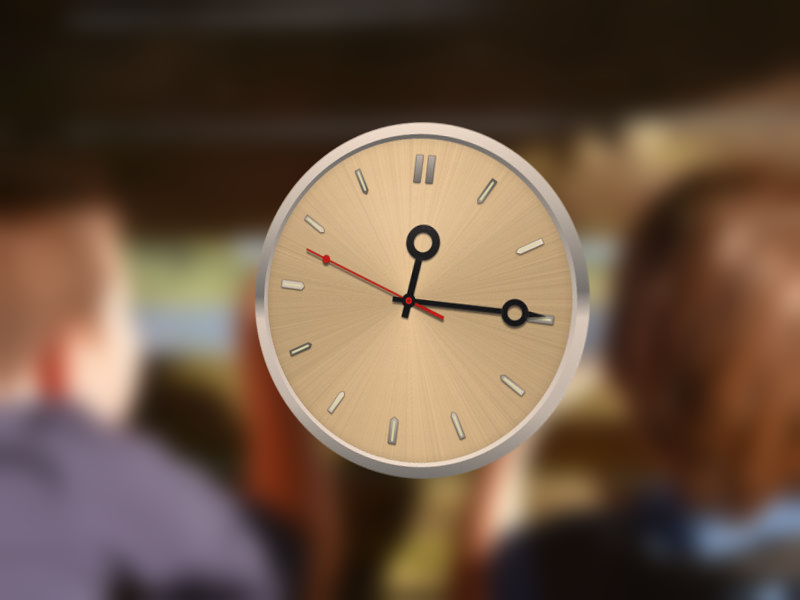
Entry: 12.14.48
